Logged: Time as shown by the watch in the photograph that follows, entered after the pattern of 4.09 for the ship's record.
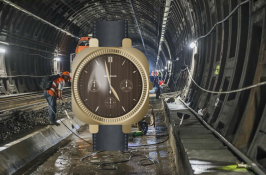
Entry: 4.58
